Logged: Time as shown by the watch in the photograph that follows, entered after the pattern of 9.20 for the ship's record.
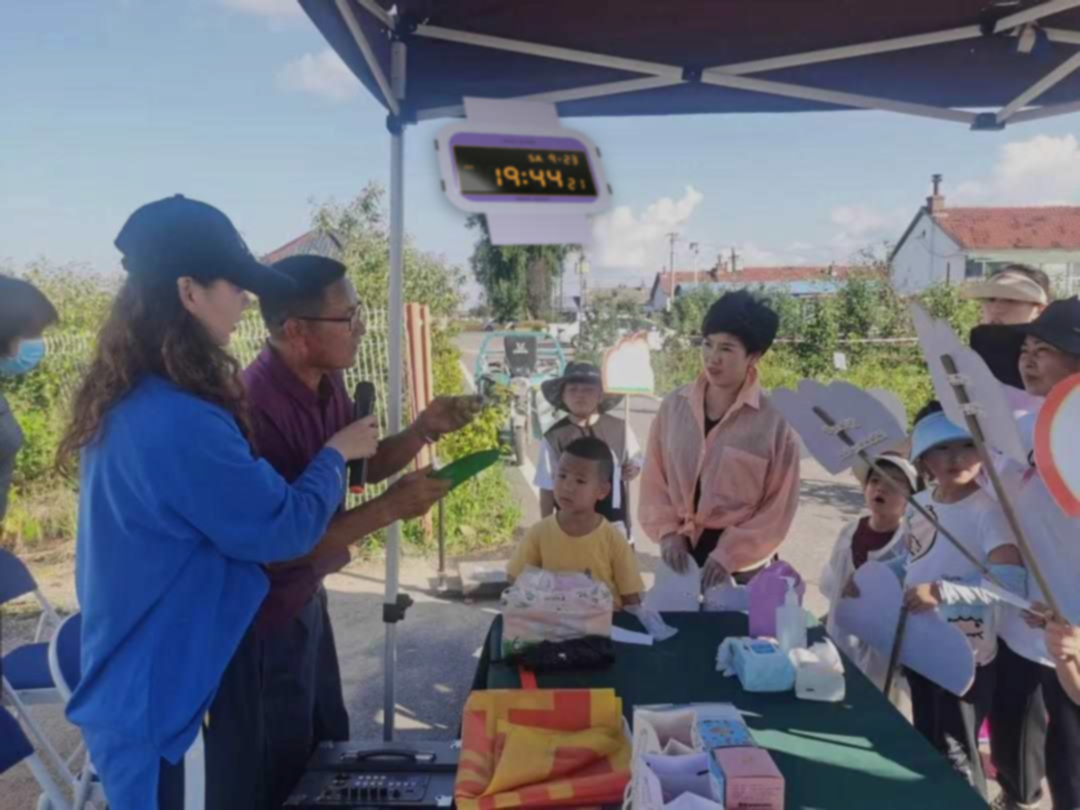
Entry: 19.44
